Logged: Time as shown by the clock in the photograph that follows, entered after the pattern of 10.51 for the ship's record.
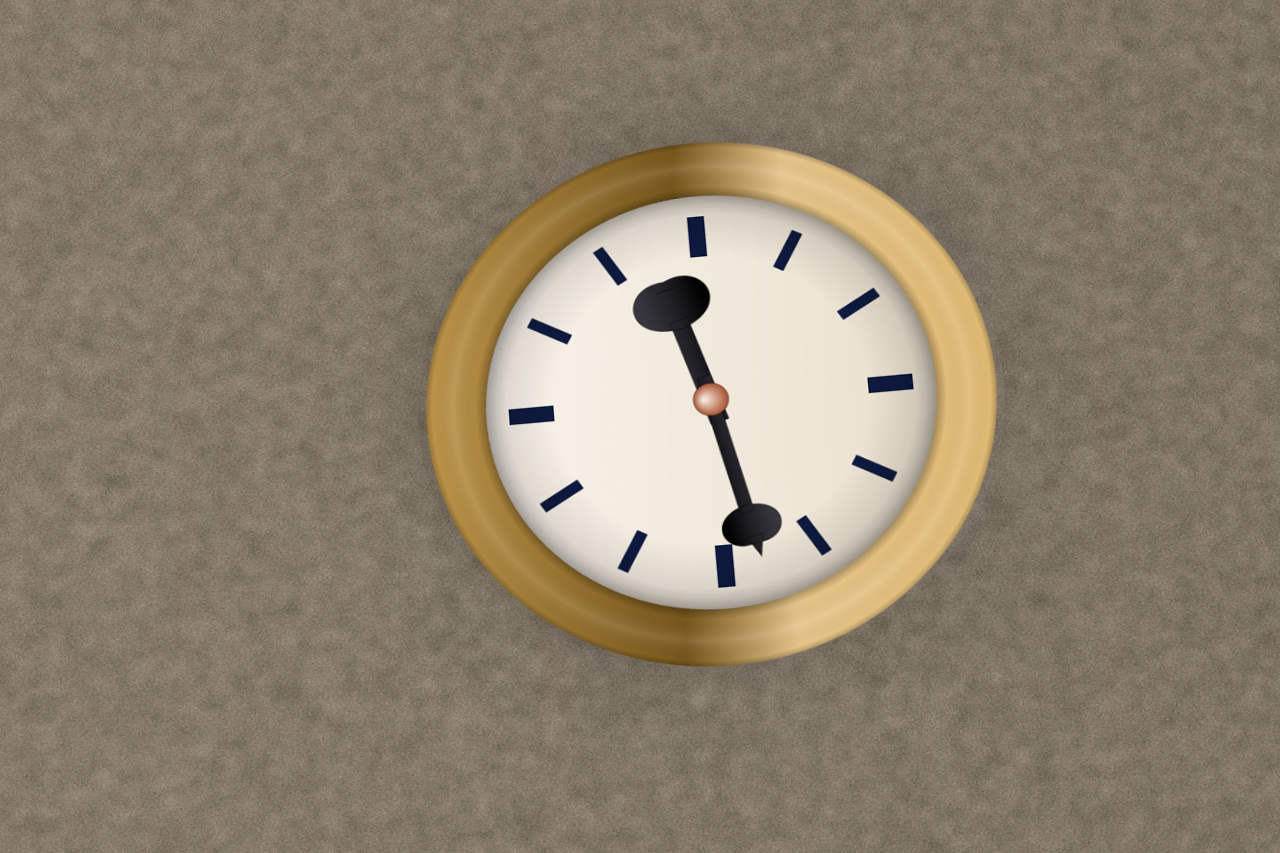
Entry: 11.28
